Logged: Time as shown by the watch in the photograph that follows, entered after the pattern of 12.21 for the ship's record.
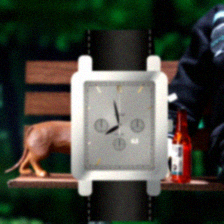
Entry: 7.58
